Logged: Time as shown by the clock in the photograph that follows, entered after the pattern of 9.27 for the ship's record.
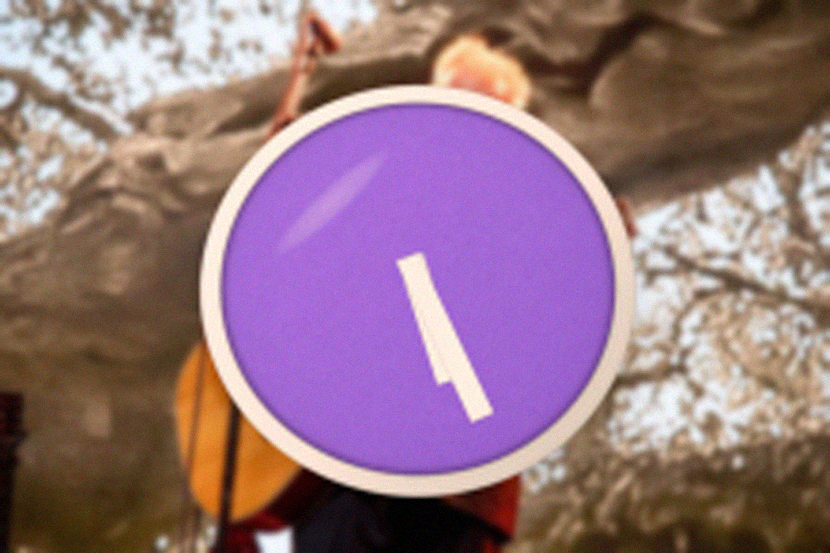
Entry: 5.26
